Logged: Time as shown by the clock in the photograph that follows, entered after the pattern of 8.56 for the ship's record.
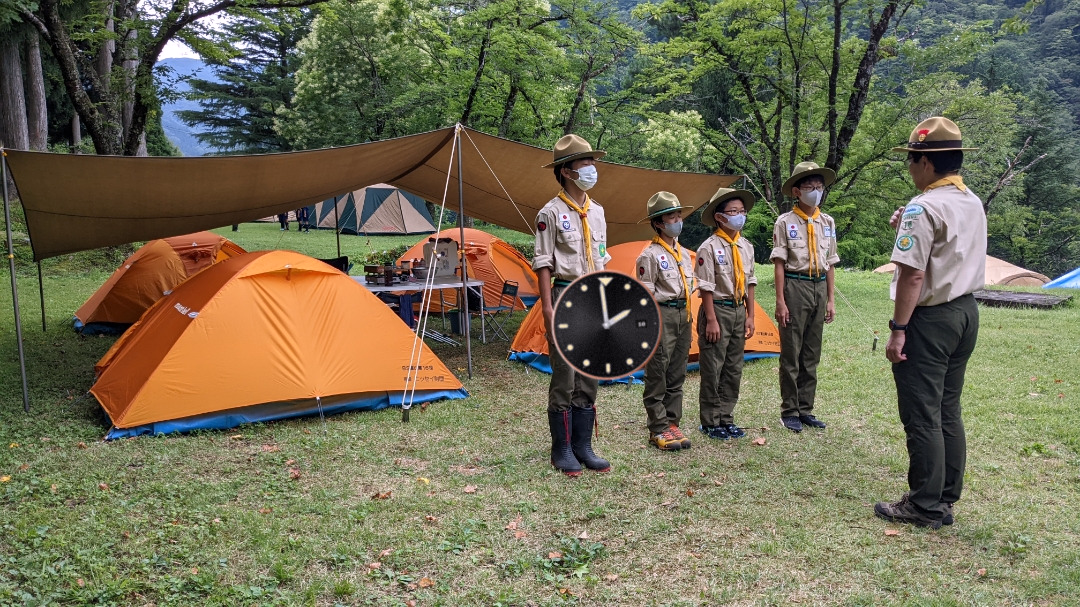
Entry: 1.59
